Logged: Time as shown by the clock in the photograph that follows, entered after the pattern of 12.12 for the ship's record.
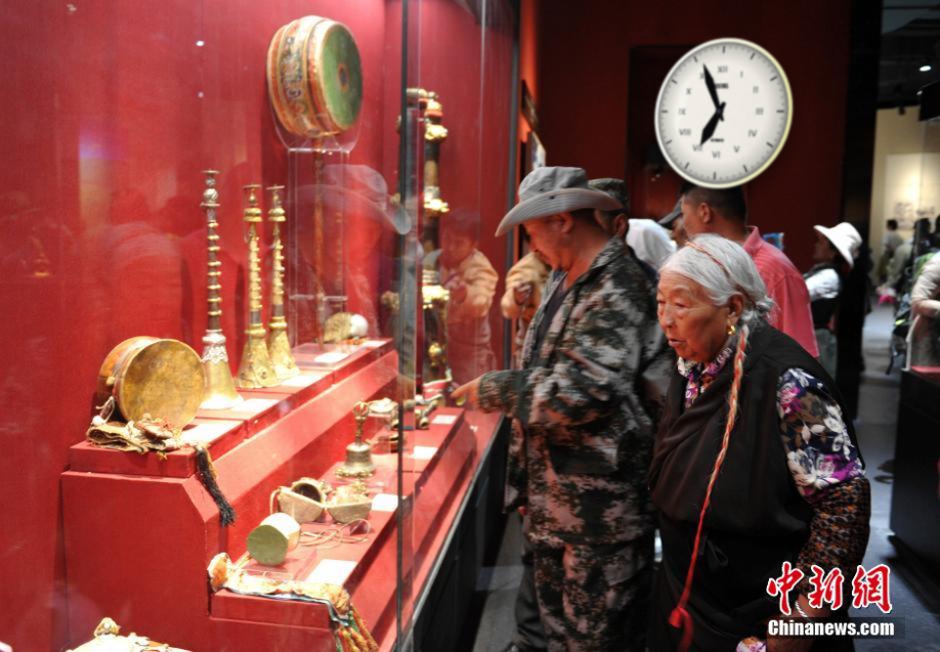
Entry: 6.56
